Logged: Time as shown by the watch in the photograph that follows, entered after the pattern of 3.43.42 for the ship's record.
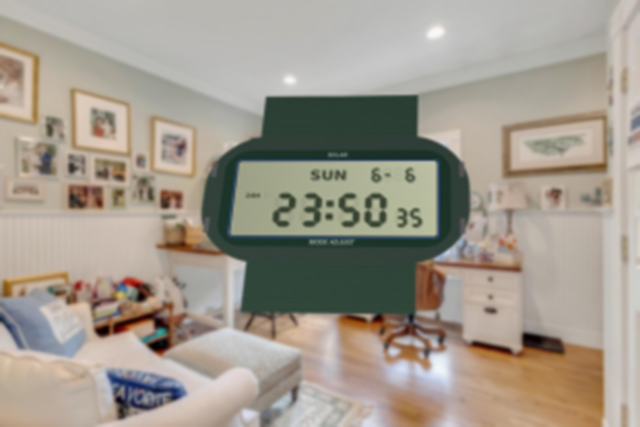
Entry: 23.50.35
